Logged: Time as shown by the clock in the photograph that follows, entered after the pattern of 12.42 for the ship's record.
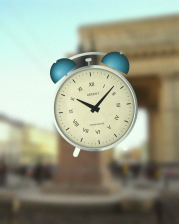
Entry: 10.08
